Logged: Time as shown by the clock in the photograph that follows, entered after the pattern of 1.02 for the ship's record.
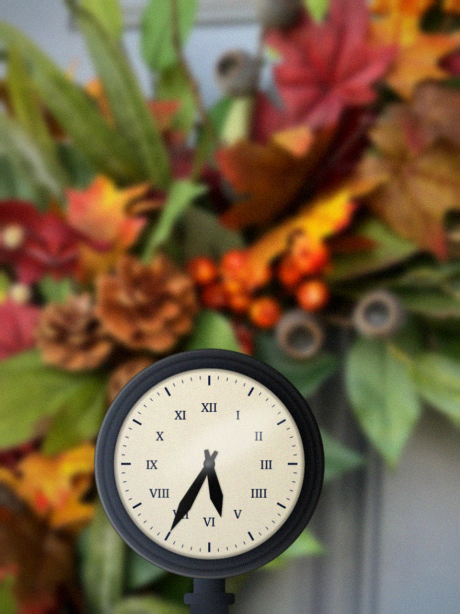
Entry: 5.35
